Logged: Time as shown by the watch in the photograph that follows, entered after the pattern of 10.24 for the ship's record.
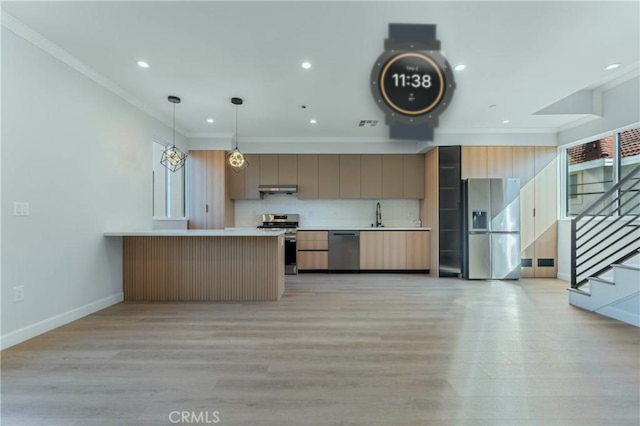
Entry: 11.38
